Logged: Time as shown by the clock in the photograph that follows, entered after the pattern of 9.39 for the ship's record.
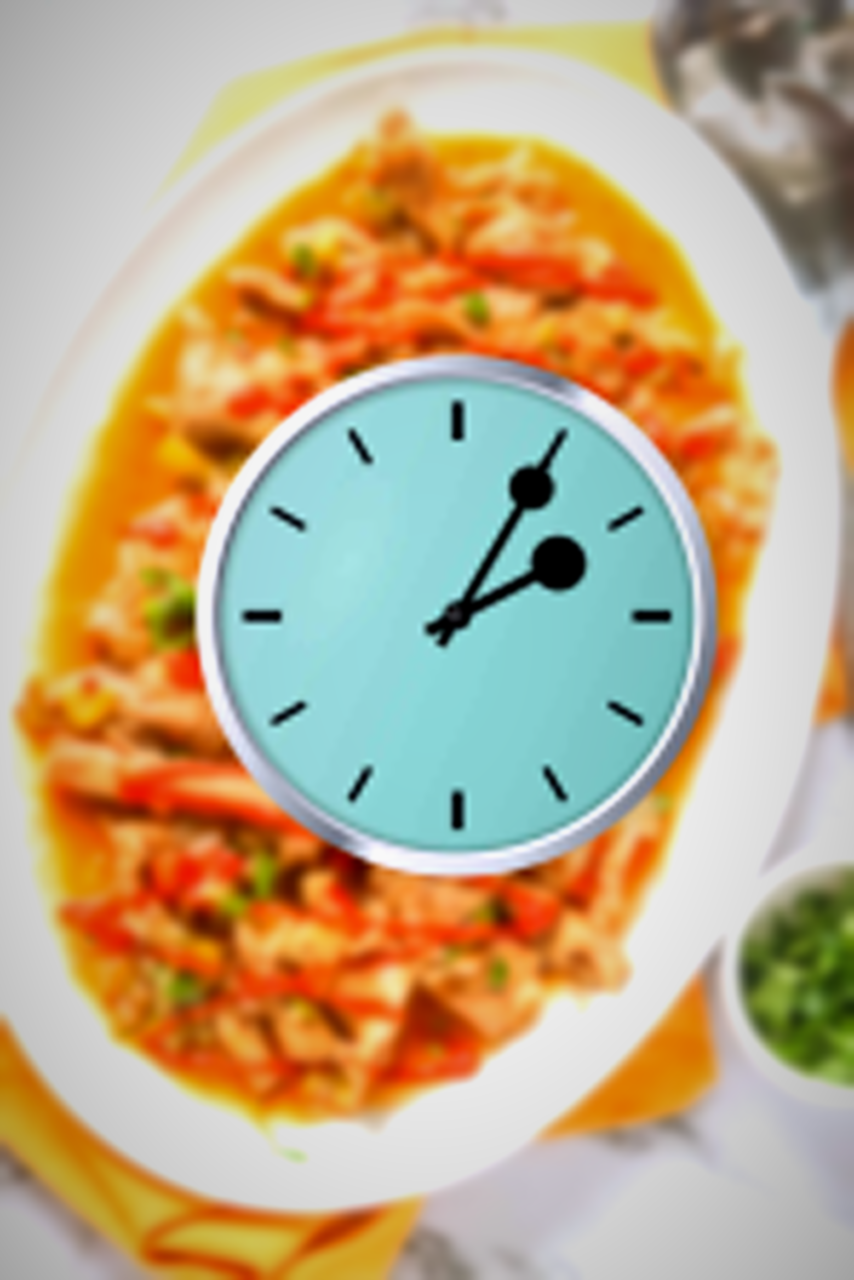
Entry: 2.05
